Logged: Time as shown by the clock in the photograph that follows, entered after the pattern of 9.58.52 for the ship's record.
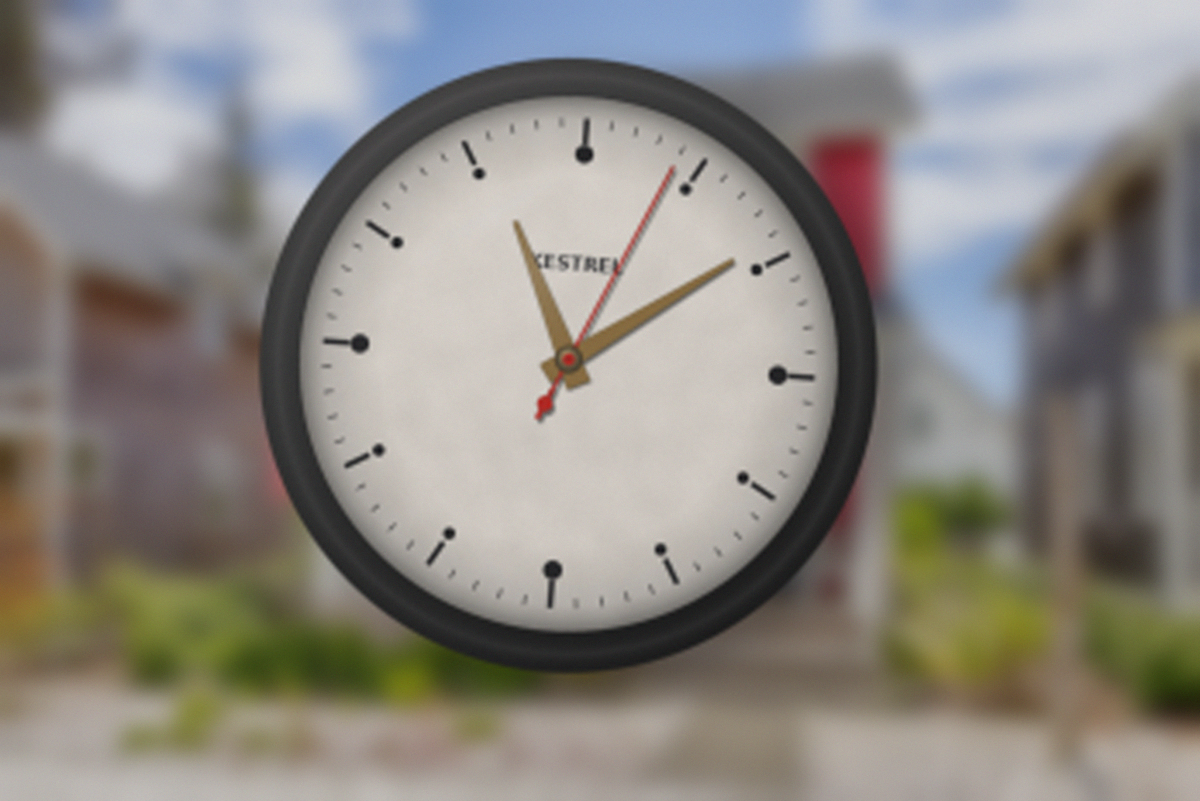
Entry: 11.09.04
